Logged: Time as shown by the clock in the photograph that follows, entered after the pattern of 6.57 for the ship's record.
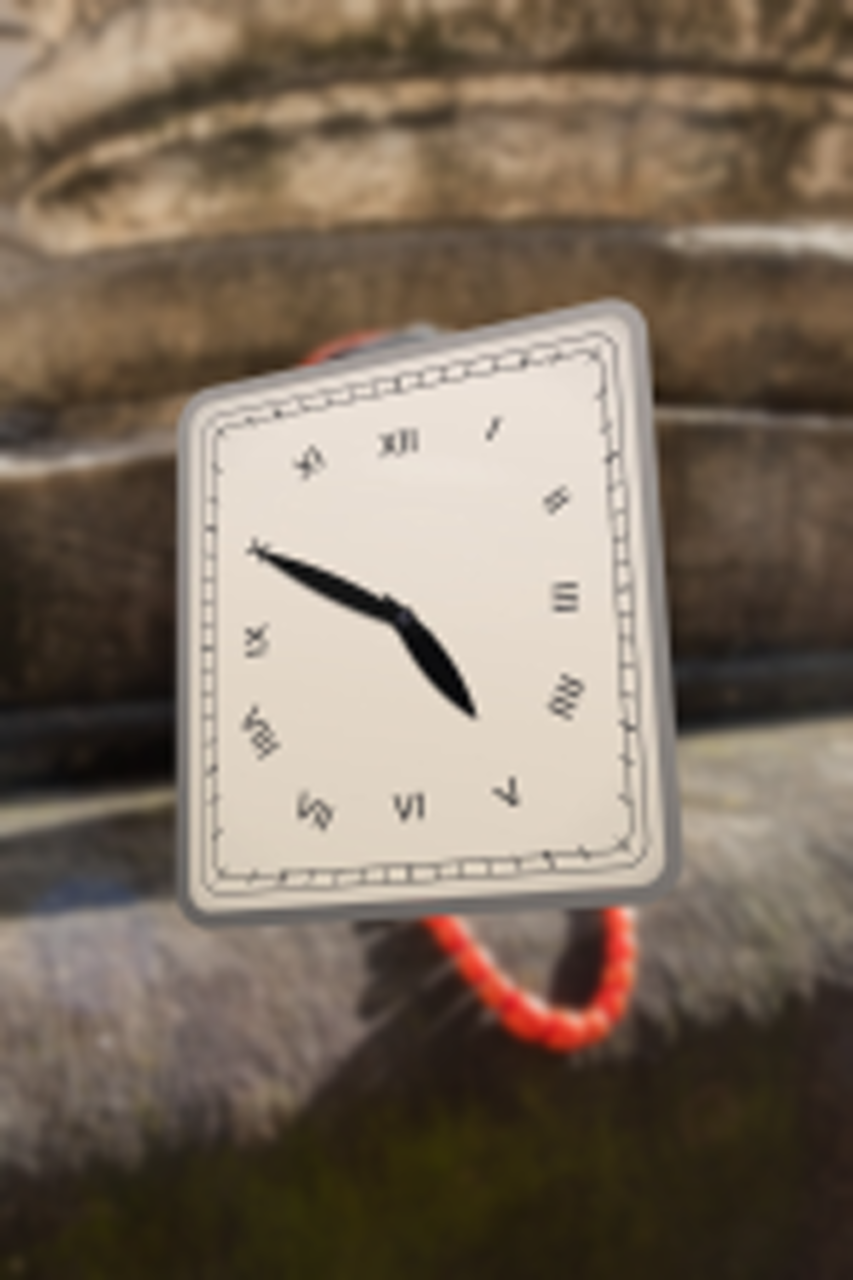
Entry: 4.50
